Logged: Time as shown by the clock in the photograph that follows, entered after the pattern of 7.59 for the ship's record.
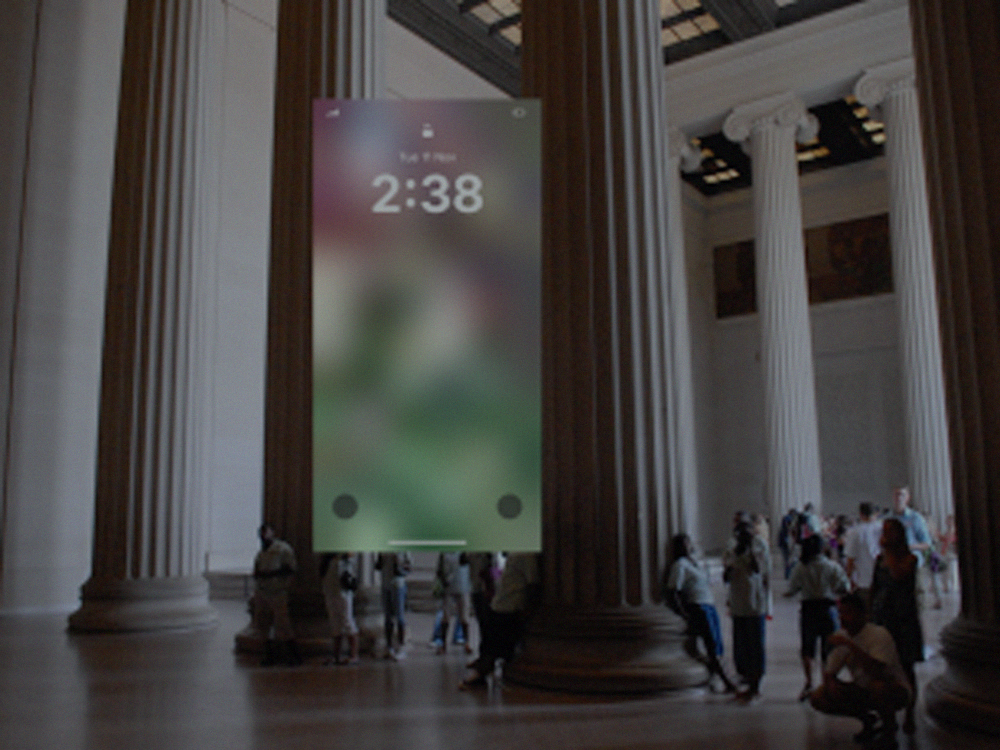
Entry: 2.38
